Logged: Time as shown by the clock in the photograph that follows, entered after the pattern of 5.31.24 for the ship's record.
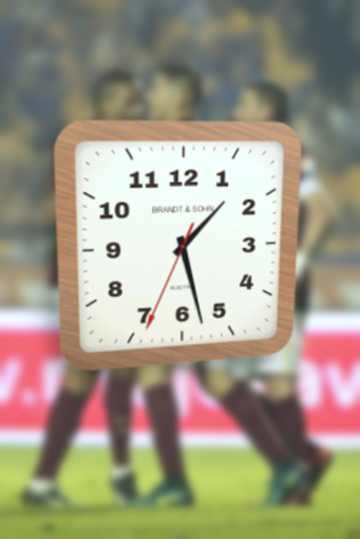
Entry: 1.27.34
